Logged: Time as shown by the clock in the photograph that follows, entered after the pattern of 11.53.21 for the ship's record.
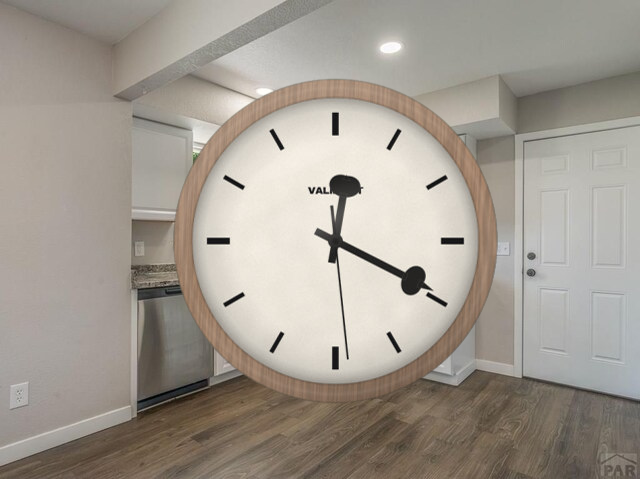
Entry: 12.19.29
